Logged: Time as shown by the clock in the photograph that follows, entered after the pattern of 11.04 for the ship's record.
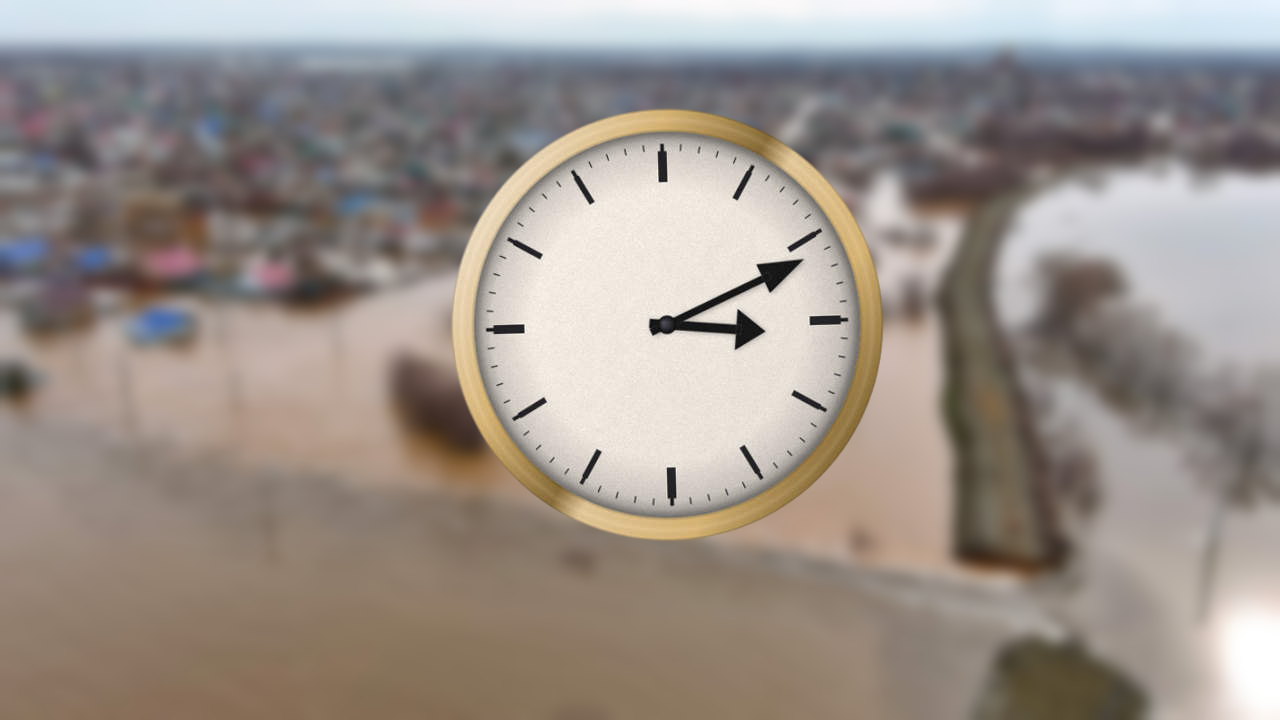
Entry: 3.11
